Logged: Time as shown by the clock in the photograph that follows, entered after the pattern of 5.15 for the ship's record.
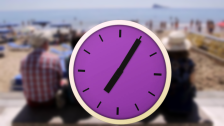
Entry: 7.05
